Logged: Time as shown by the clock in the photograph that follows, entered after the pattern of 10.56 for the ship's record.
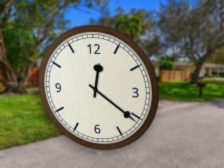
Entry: 12.21
